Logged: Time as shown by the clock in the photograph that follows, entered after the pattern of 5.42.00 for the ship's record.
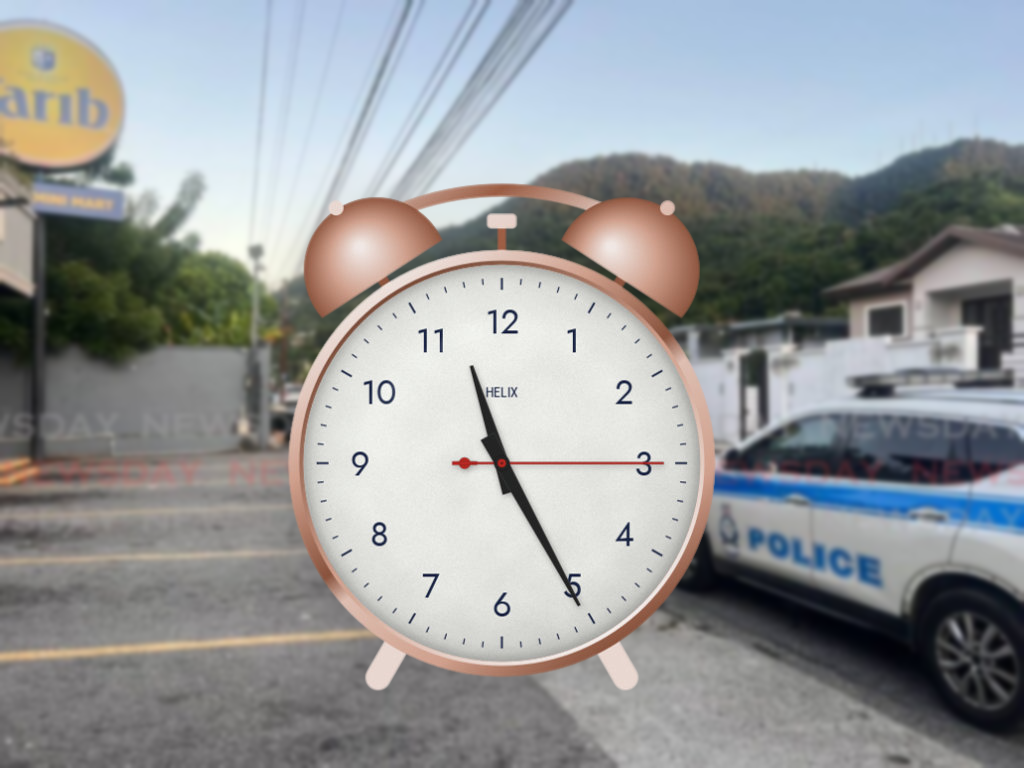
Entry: 11.25.15
